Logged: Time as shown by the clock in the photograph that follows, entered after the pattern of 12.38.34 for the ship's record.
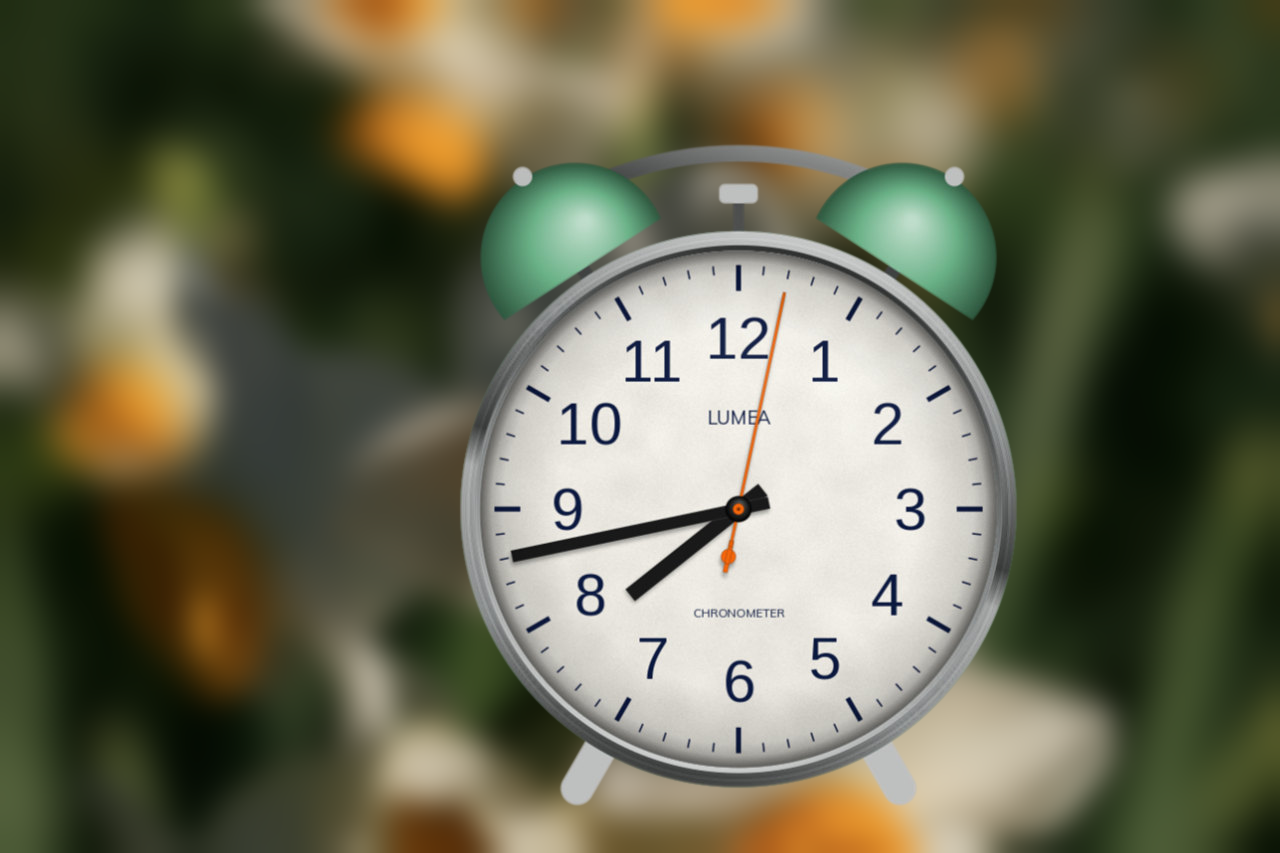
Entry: 7.43.02
